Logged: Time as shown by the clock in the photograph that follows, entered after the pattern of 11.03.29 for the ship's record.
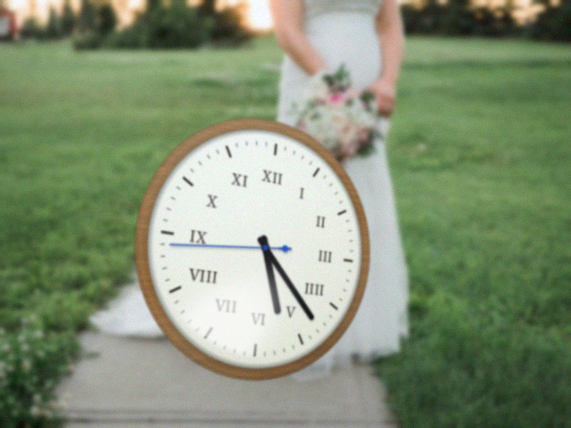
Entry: 5.22.44
